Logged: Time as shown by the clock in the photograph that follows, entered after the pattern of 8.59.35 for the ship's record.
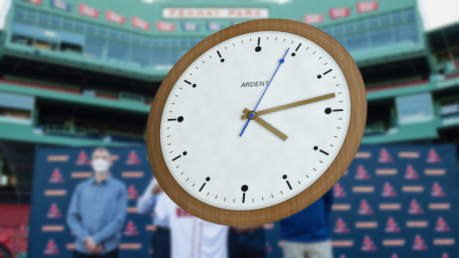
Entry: 4.13.04
